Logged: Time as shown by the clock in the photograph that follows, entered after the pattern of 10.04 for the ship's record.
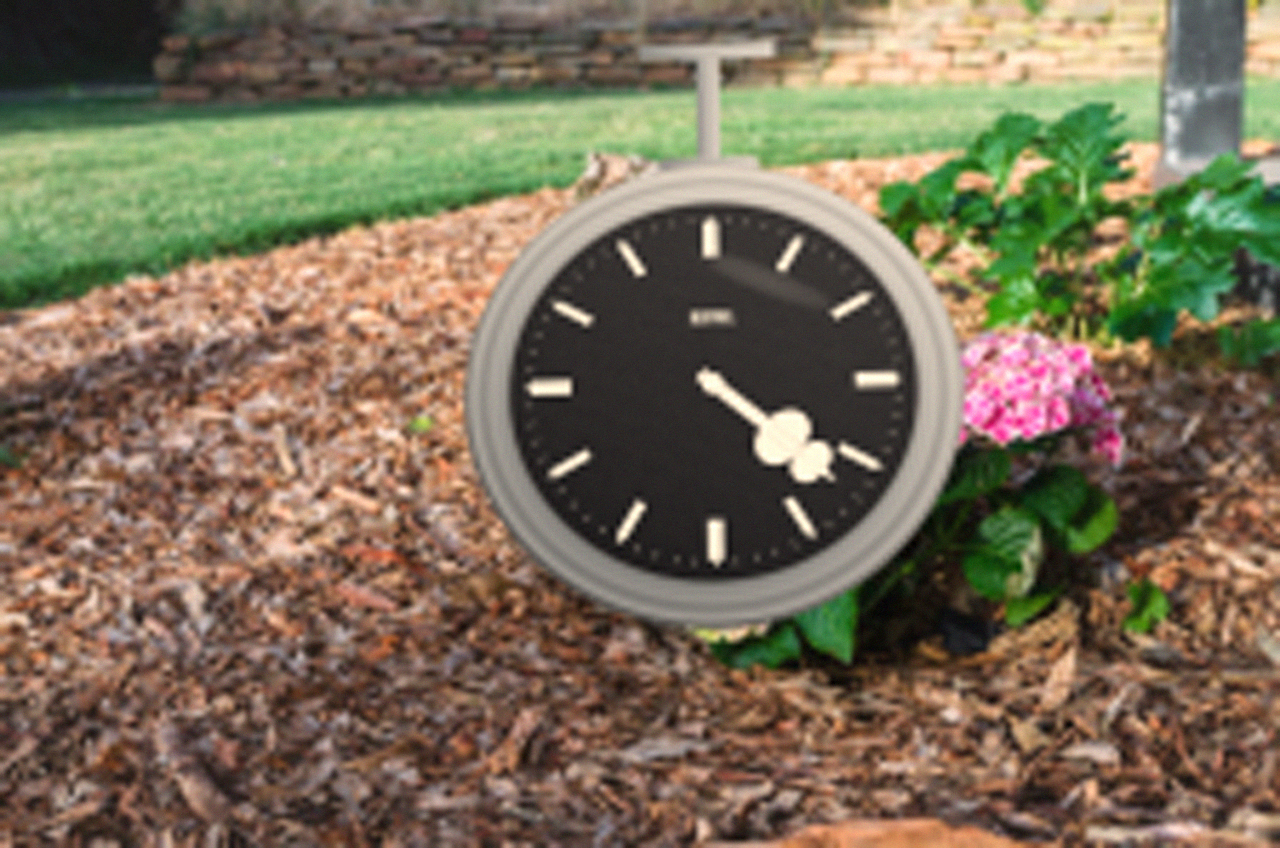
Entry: 4.22
